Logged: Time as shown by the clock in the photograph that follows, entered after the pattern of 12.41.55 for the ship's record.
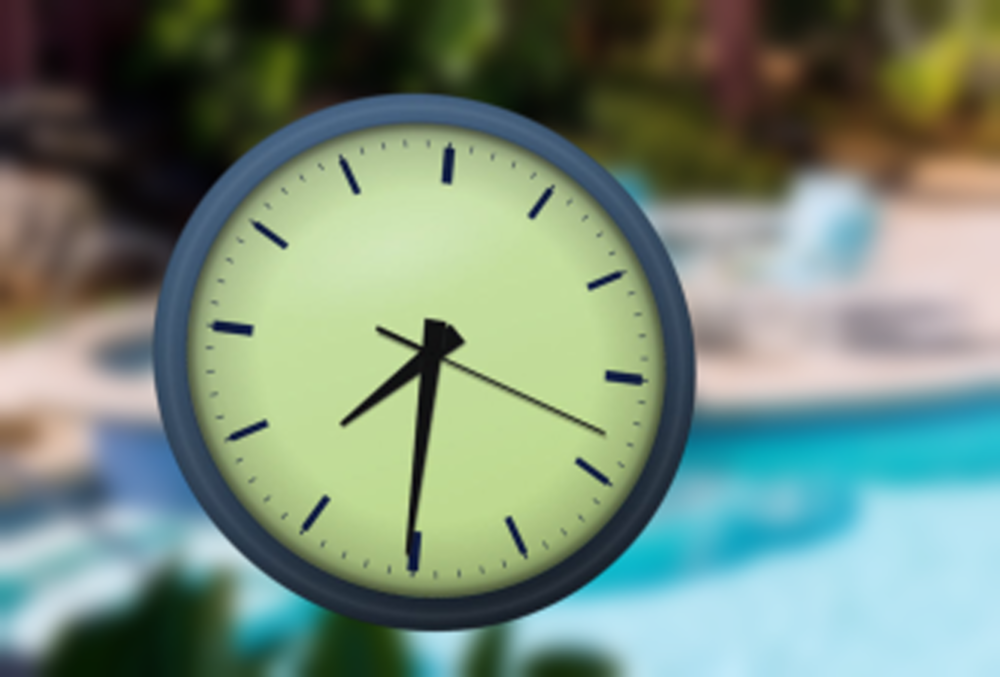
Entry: 7.30.18
